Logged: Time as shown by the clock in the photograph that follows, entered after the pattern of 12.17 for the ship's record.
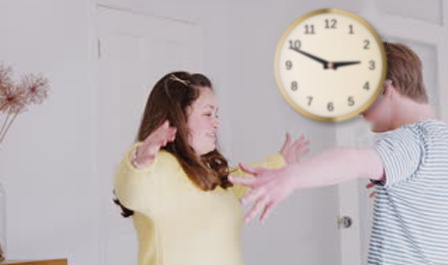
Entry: 2.49
